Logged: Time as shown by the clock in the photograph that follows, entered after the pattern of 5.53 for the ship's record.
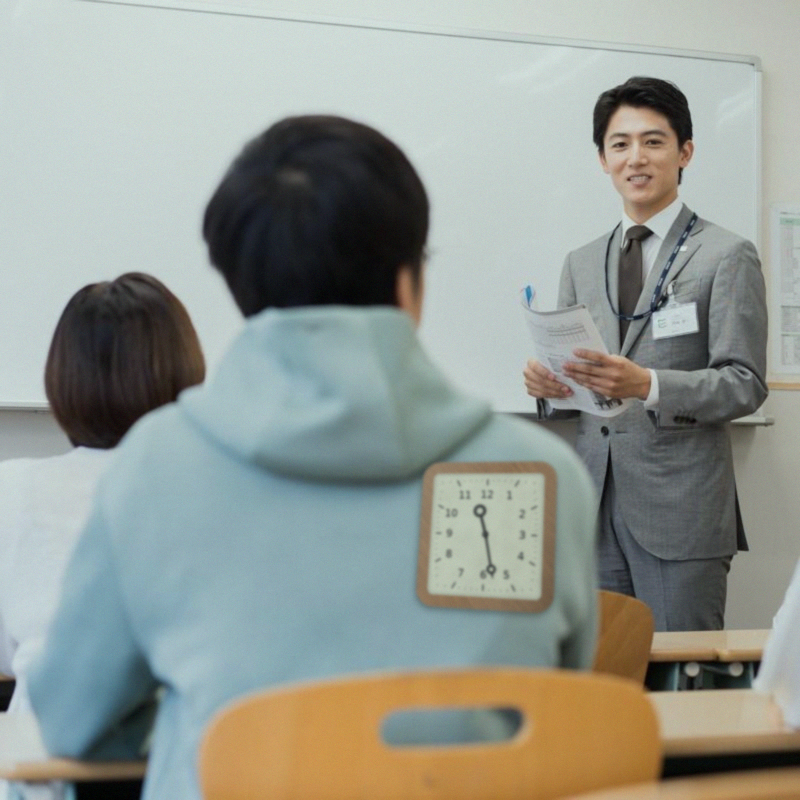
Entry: 11.28
